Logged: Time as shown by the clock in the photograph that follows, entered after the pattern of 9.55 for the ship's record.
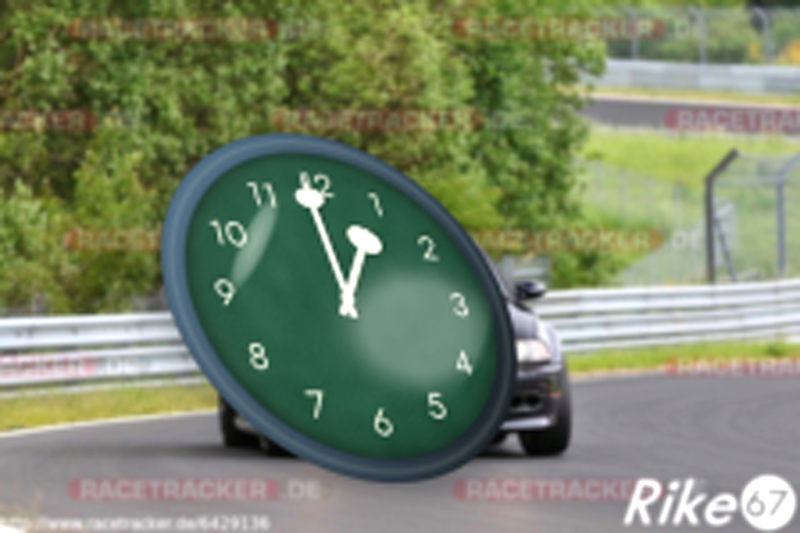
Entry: 12.59
